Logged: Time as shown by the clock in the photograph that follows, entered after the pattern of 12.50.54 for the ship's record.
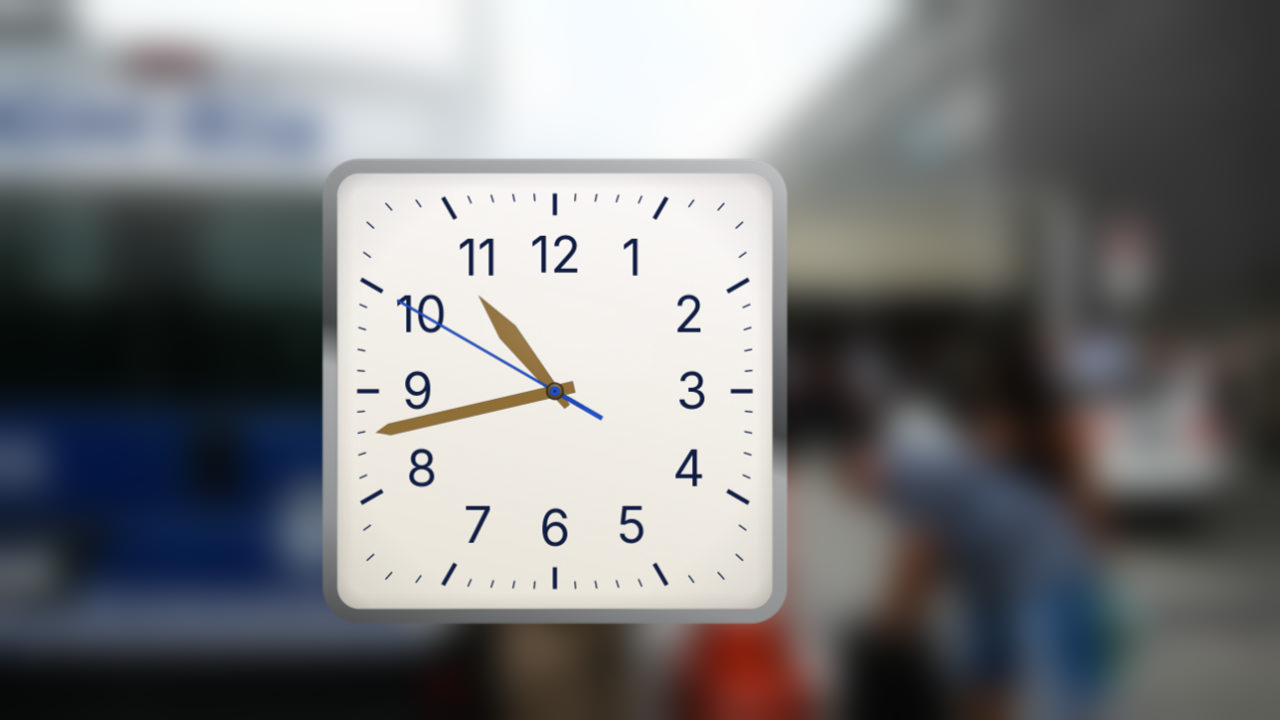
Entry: 10.42.50
